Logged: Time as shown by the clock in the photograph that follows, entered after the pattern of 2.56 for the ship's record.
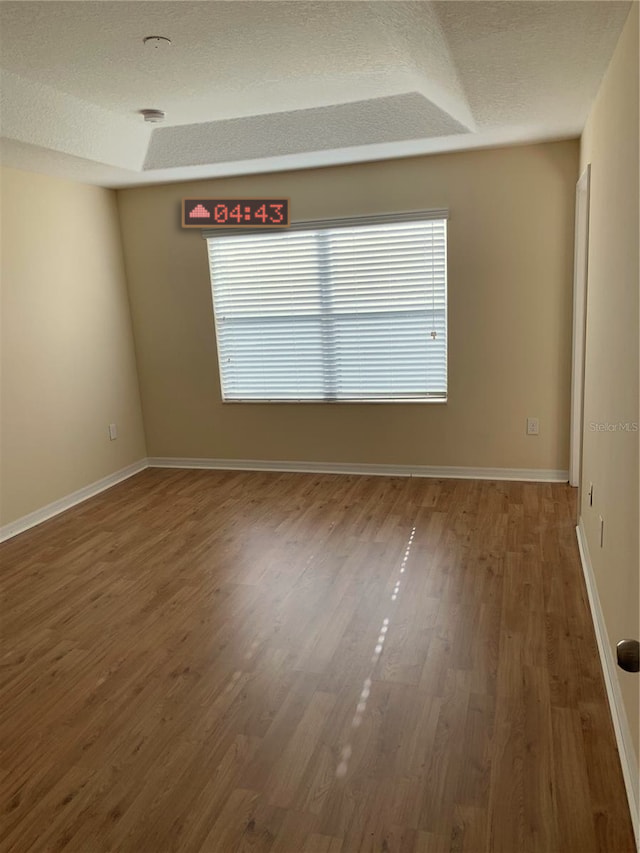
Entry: 4.43
